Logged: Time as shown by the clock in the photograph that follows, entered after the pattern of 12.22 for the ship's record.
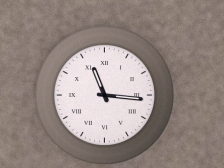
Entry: 11.16
